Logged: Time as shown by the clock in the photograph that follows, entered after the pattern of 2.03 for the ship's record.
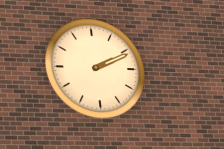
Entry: 2.11
